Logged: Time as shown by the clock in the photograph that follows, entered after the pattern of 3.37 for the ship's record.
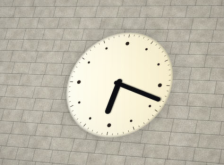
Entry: 6.18
